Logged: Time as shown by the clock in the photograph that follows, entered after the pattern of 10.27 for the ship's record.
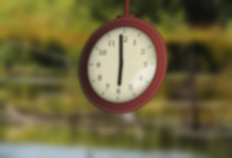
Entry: 5.59
